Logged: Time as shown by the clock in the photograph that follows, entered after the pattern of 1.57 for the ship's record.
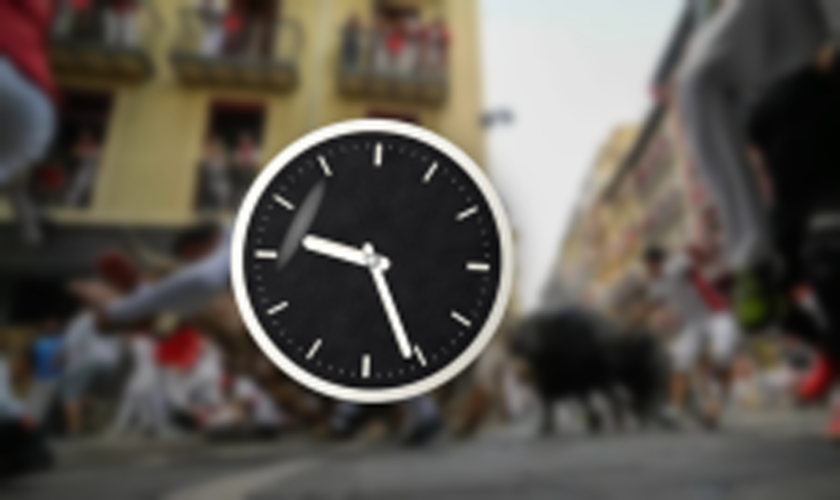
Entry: 9.26
